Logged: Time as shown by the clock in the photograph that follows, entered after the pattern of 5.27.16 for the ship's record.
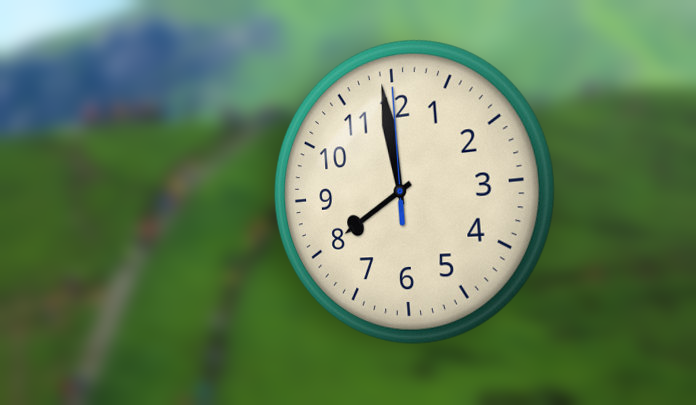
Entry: 7.59.00
